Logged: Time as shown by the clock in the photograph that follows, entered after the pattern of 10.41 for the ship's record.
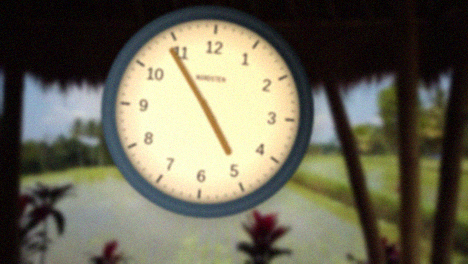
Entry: 4.54
